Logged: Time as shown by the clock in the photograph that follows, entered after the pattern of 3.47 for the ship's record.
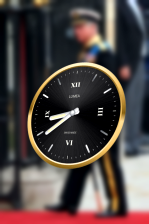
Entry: 8.39
